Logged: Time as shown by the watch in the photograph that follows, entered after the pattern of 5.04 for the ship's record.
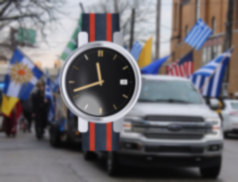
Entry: 11.42
